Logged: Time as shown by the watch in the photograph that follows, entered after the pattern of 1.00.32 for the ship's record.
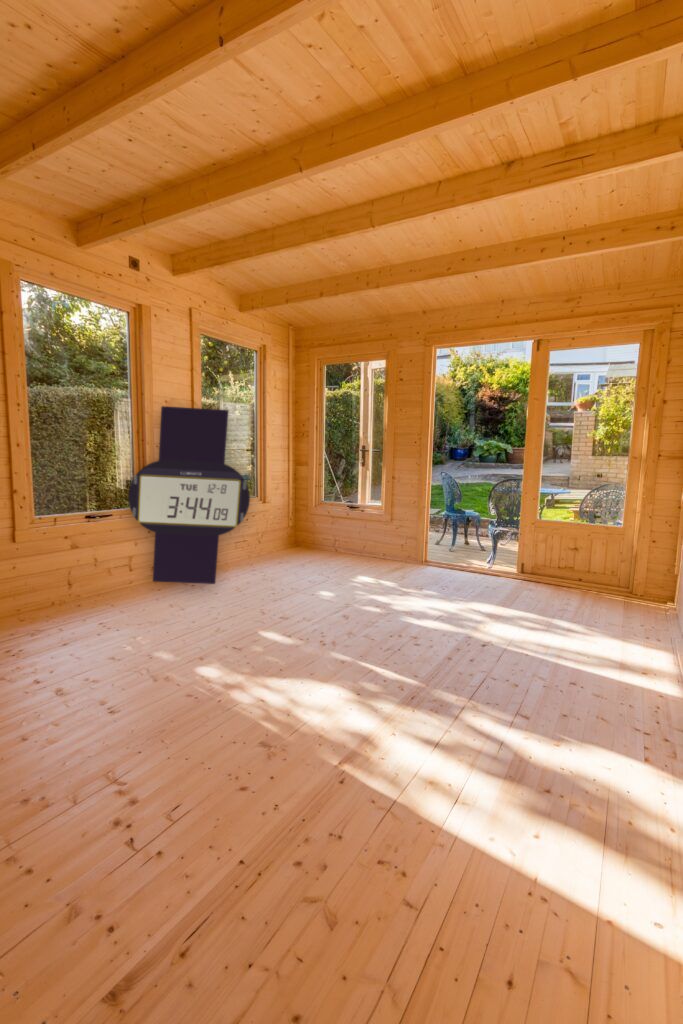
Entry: 3.44.09
